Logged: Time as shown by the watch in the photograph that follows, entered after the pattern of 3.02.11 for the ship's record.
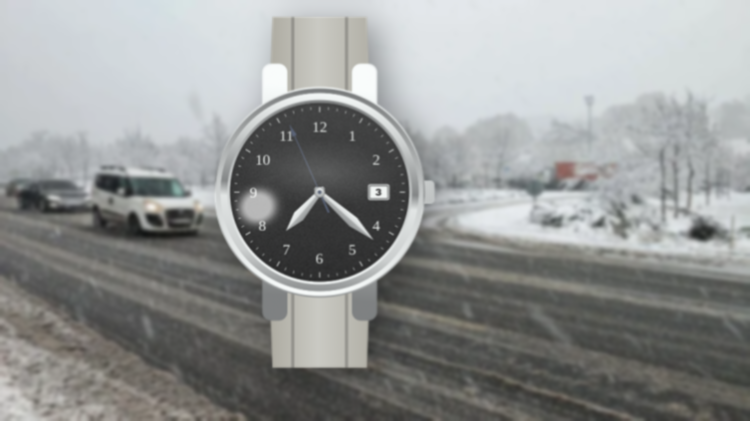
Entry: 7.21.56
